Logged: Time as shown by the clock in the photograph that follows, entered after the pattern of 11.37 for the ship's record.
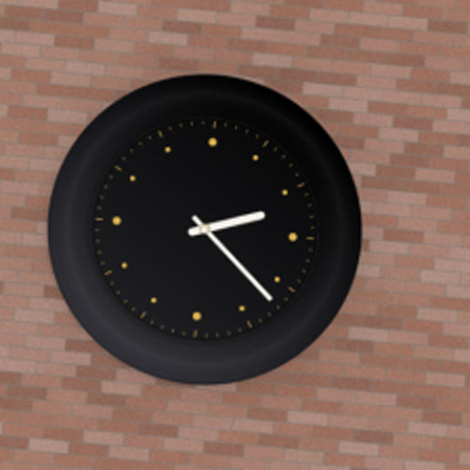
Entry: 2.22
